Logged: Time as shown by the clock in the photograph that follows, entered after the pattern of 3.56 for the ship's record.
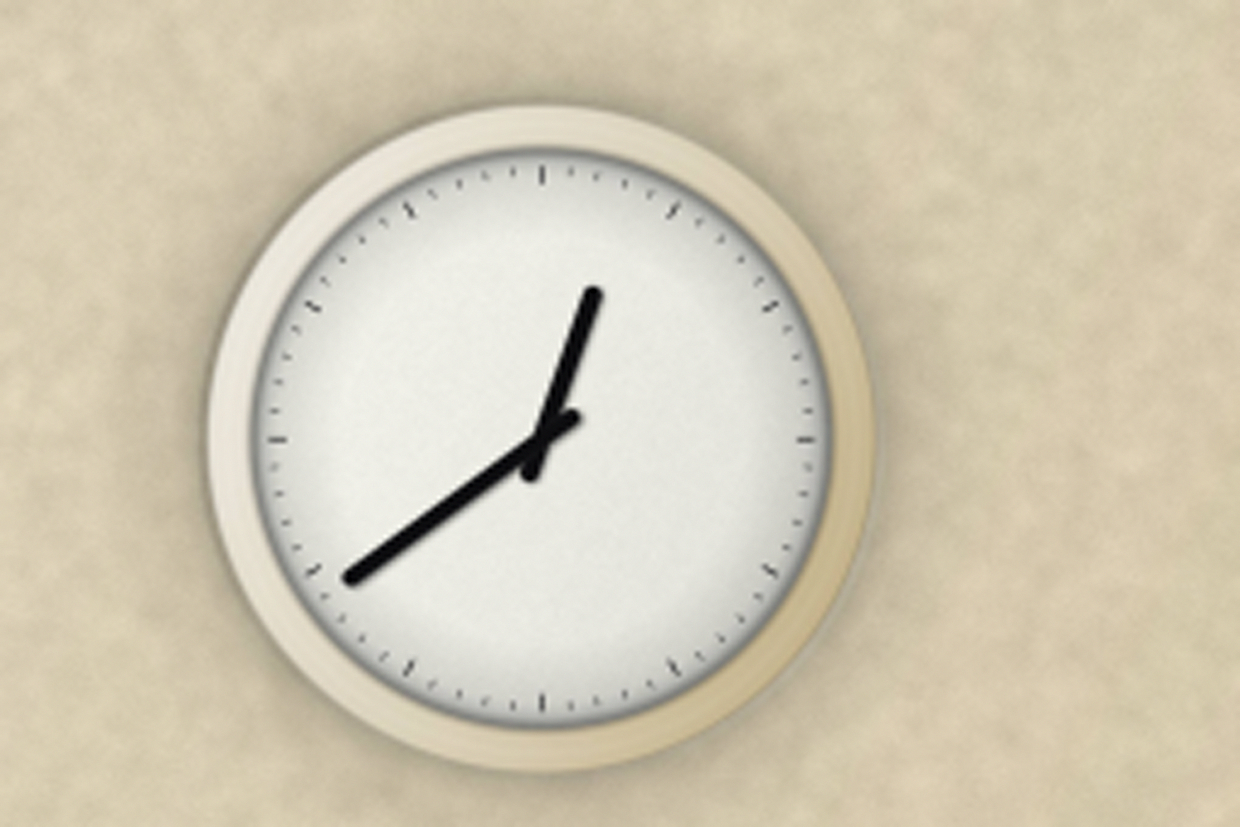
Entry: 12.39
